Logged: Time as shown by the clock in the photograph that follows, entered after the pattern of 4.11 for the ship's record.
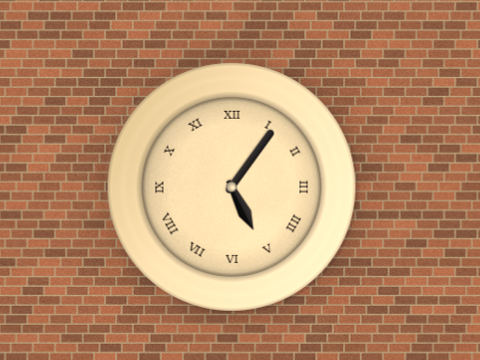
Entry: 5.06
